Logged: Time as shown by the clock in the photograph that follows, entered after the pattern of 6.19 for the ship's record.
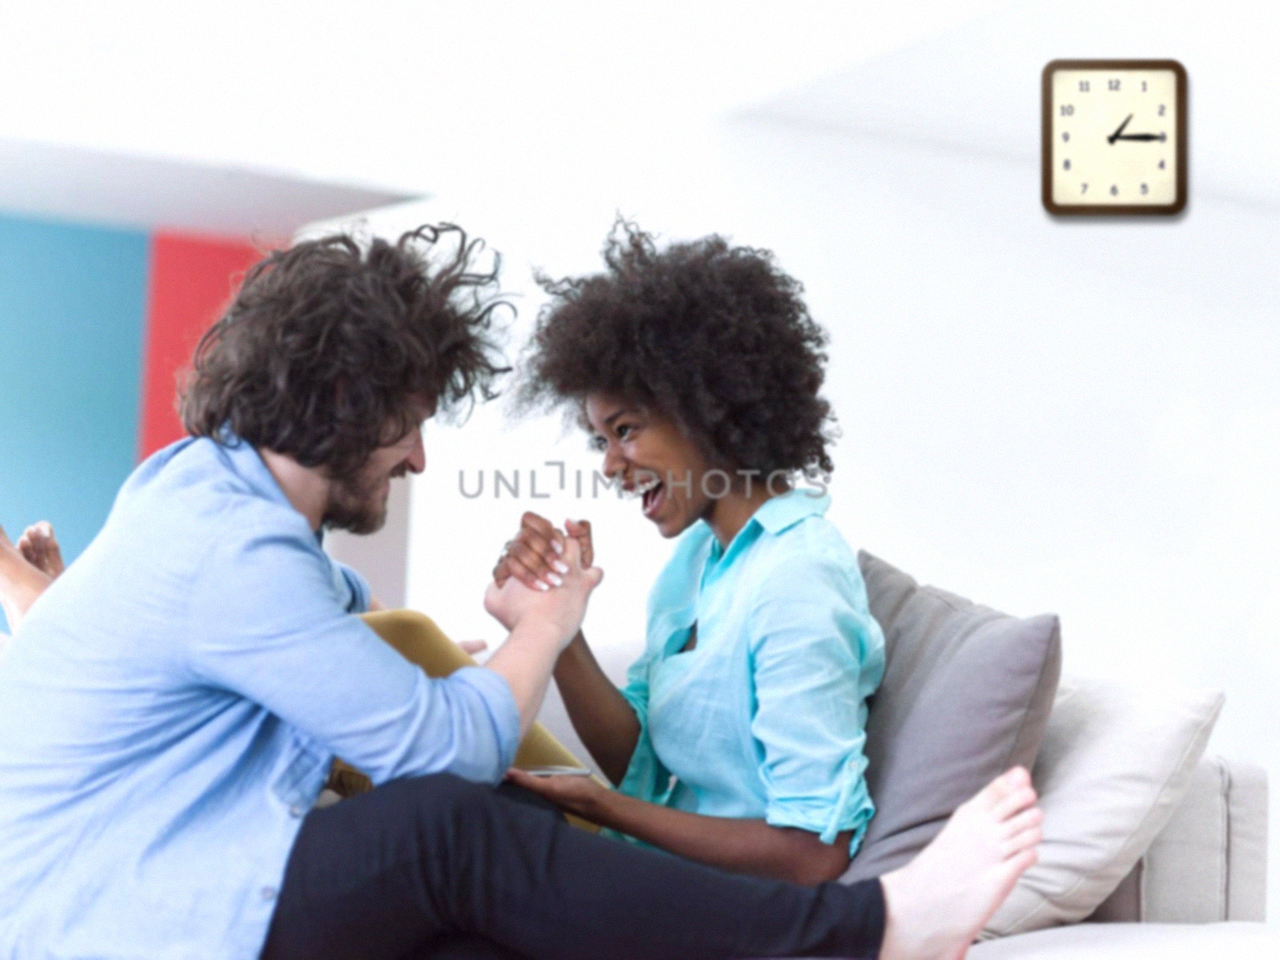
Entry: 1.15
